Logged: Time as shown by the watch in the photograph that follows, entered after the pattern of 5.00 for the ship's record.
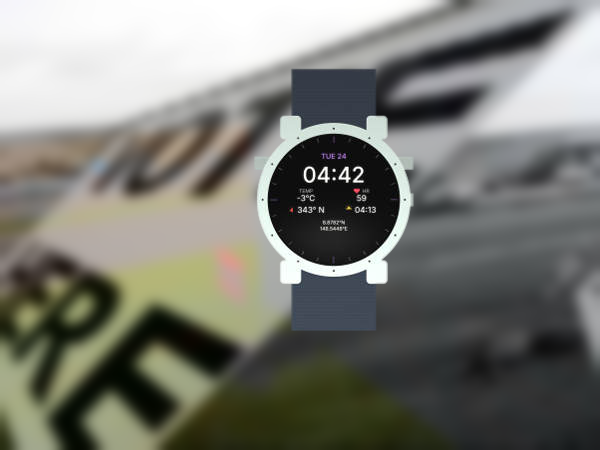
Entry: 4.42
